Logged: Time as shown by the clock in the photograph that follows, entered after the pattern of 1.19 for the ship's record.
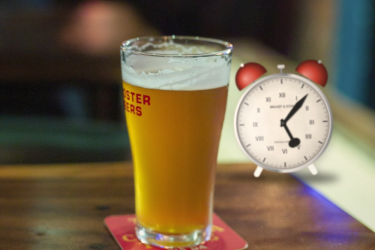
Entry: 5.07
